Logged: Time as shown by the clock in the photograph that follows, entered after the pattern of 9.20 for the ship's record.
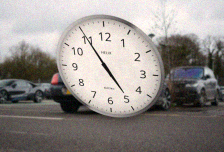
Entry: 4.55
